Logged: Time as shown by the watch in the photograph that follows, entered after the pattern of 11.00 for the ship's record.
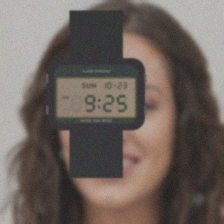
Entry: 9.25
